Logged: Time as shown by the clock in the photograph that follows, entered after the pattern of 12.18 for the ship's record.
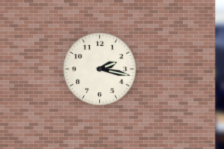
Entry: 2.17
